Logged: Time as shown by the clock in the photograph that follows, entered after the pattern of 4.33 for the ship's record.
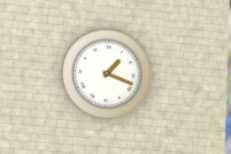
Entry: 1.18
